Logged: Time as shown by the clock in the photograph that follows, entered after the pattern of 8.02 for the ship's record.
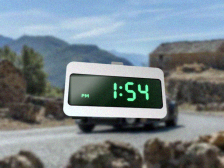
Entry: 1.54
